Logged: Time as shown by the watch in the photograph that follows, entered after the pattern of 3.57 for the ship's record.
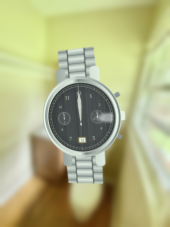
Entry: 12.00
